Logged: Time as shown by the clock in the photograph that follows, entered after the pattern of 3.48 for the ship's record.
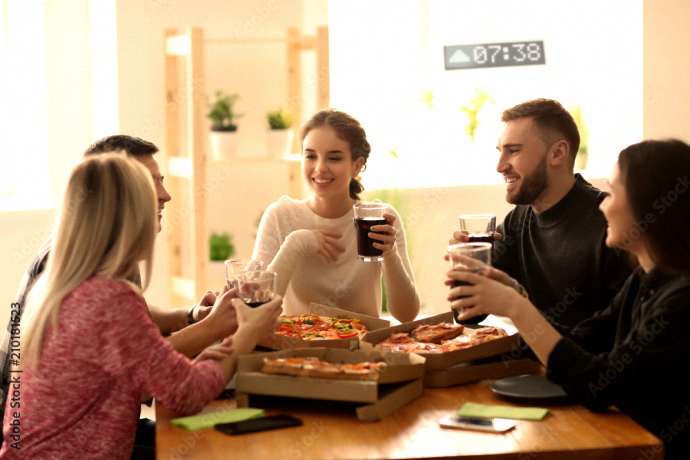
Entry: 7.38
